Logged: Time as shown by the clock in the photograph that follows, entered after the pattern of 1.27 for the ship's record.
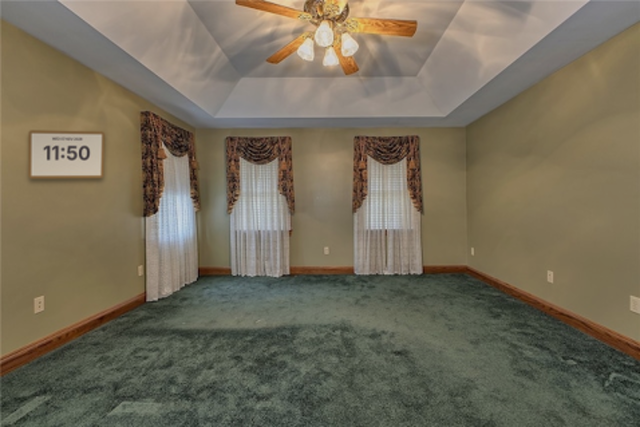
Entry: 11.50
